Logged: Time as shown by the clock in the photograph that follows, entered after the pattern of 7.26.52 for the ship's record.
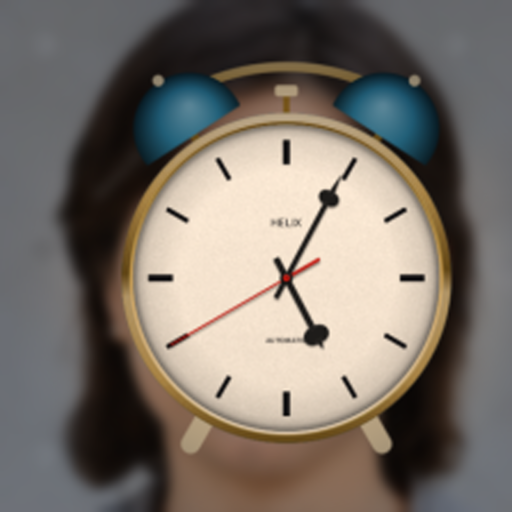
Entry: 5.04.40
